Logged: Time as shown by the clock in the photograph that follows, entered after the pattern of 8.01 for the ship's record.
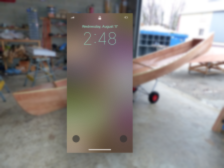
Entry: 2.48
